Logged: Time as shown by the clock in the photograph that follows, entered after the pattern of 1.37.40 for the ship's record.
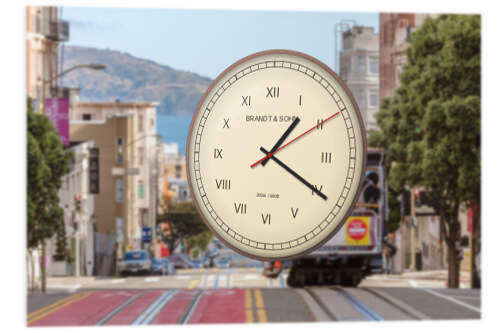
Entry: 1.20.10
